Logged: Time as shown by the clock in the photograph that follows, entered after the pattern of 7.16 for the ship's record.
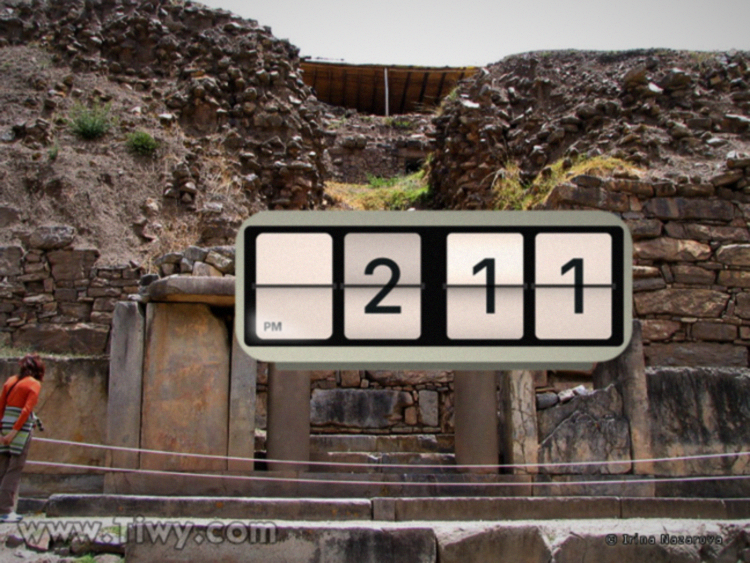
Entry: 2.11
